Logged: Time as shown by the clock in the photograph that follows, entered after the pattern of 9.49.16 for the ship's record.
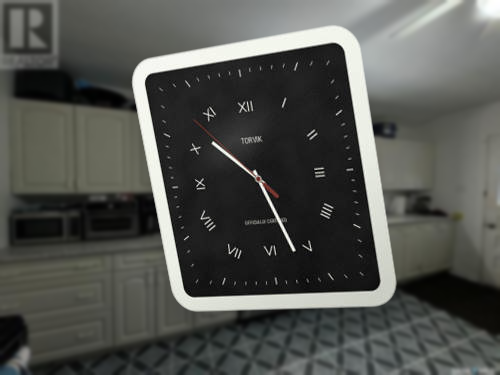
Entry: 10.26.53
